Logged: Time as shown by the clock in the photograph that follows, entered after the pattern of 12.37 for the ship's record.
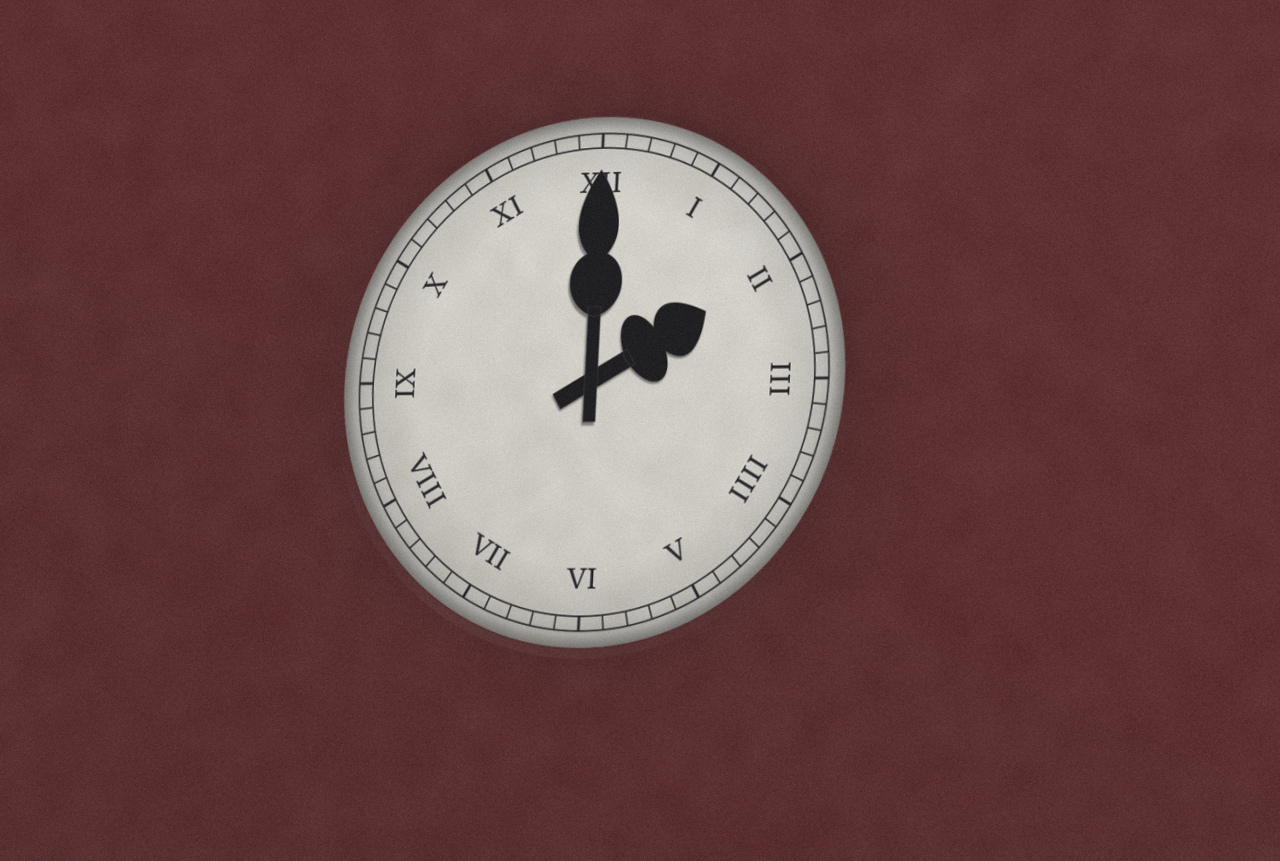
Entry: 2.00
